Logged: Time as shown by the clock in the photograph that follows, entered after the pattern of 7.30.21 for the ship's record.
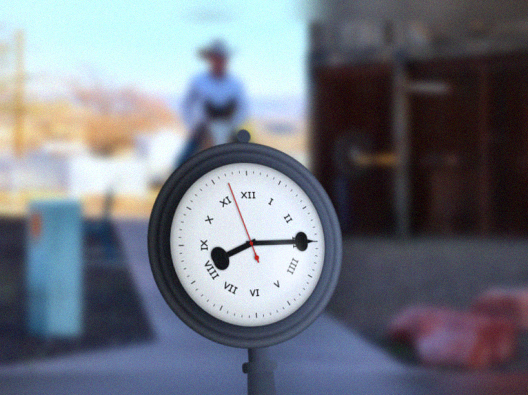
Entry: 8.14.57
